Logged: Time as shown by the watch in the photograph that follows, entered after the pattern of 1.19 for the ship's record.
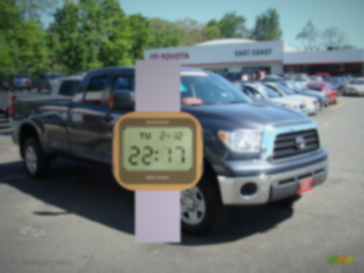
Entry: 22.17
